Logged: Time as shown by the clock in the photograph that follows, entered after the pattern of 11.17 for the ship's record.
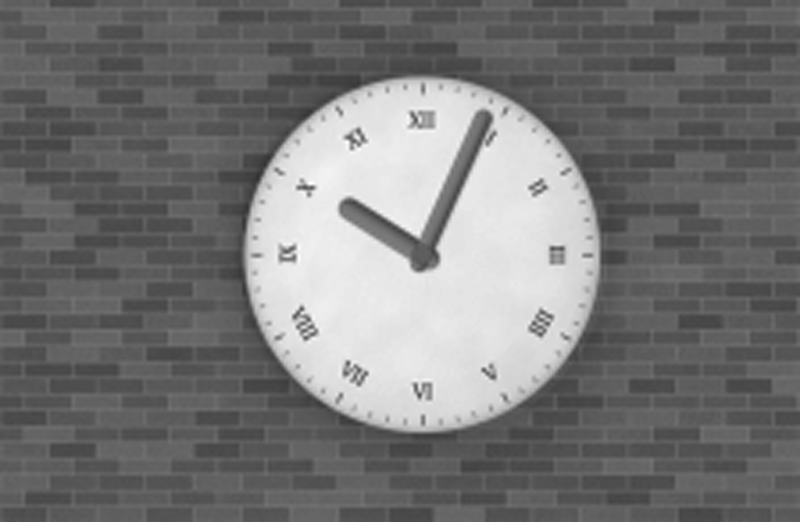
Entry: 10.04
